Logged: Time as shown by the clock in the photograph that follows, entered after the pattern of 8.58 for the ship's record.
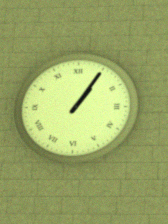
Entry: 1.05
